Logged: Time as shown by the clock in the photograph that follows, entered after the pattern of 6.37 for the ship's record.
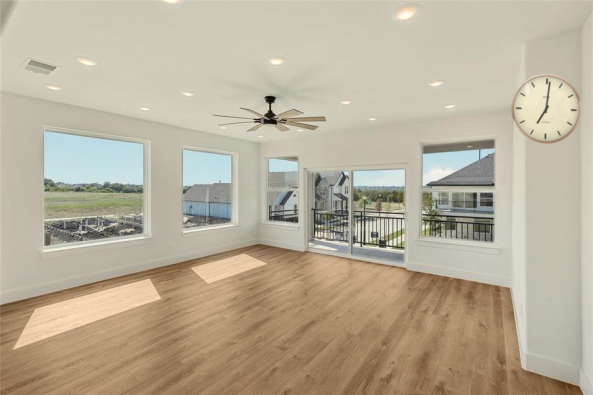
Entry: 7.01
